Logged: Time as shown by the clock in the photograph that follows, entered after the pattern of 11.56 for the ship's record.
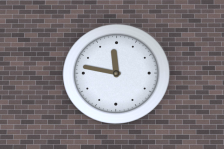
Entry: 11.47
